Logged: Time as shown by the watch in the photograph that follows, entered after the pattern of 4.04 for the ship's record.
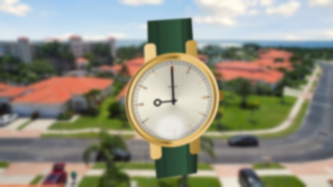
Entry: 9.00
